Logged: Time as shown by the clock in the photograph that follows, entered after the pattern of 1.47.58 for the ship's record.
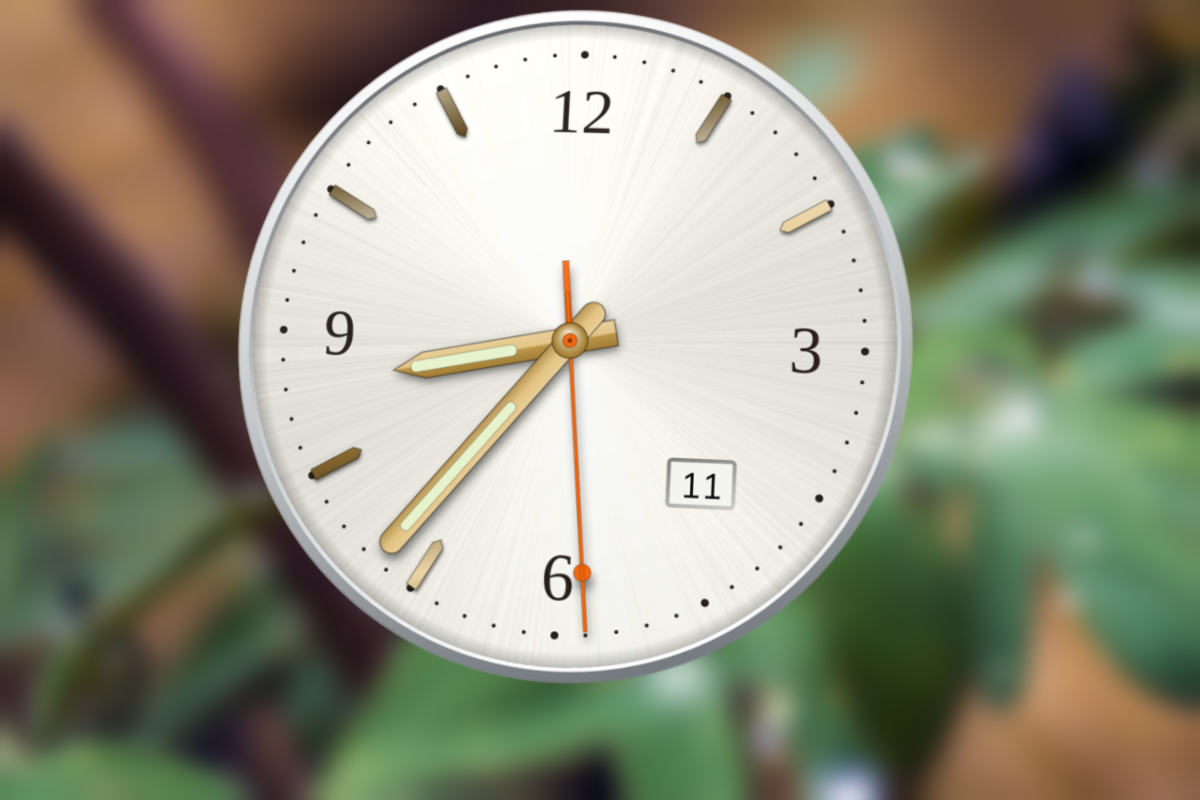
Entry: 8.36.29
